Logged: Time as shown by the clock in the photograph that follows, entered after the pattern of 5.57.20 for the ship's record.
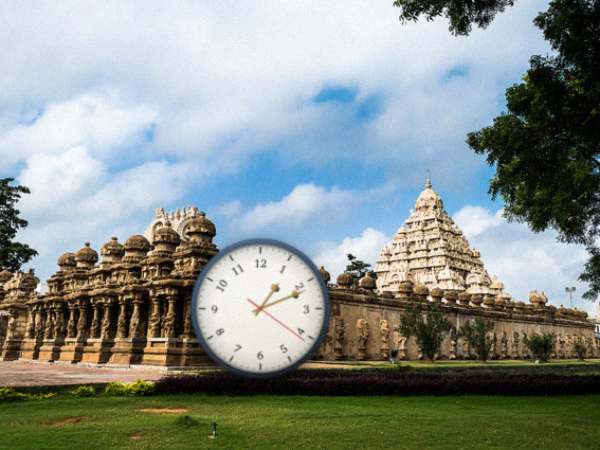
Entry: 1.11.21
